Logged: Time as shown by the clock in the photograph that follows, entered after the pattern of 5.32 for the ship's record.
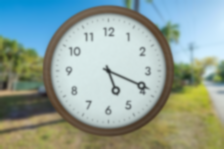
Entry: 5.19
